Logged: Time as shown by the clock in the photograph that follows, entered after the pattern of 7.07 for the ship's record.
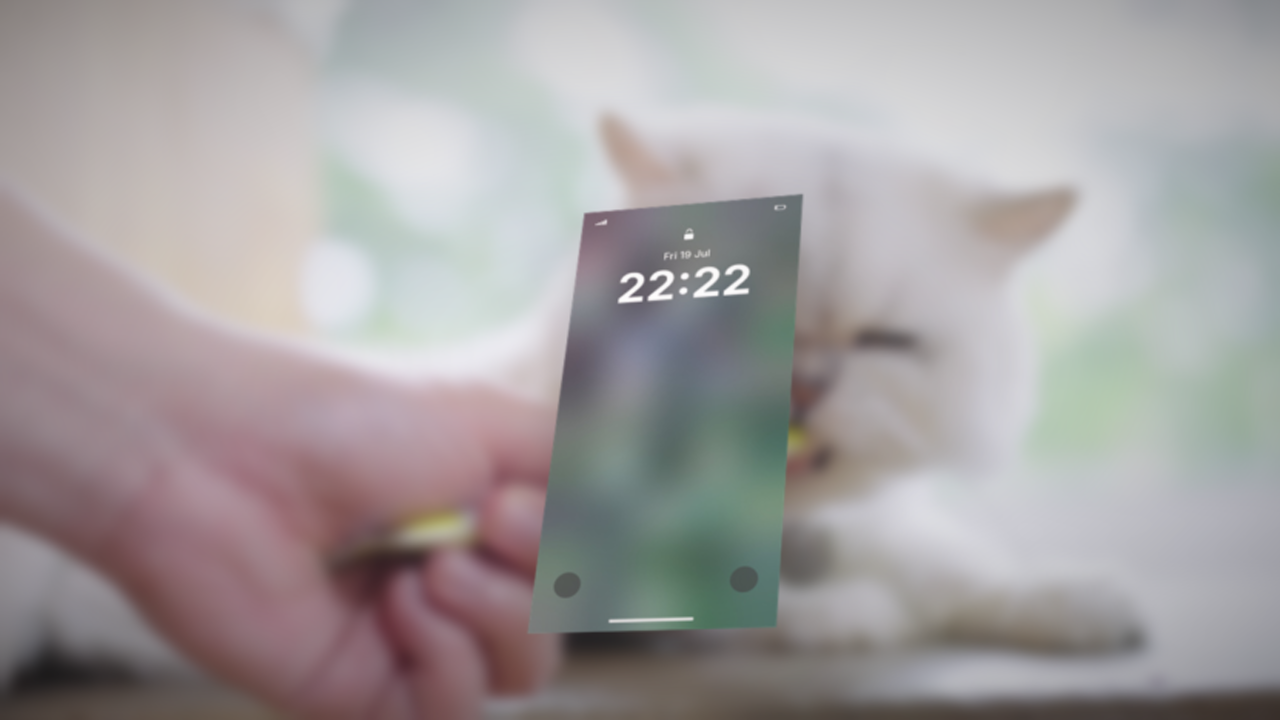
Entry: 22.22
